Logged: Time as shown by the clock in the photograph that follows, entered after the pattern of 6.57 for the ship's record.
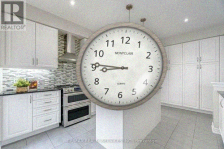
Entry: 8.46
